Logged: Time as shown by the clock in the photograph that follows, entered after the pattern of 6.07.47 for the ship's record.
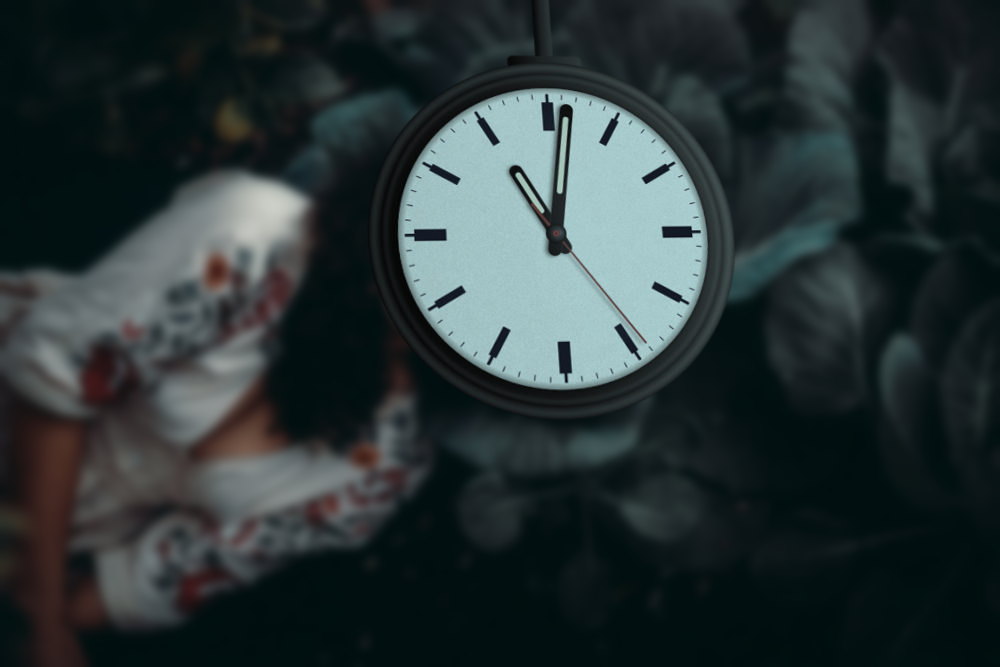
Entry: 11.01.24
